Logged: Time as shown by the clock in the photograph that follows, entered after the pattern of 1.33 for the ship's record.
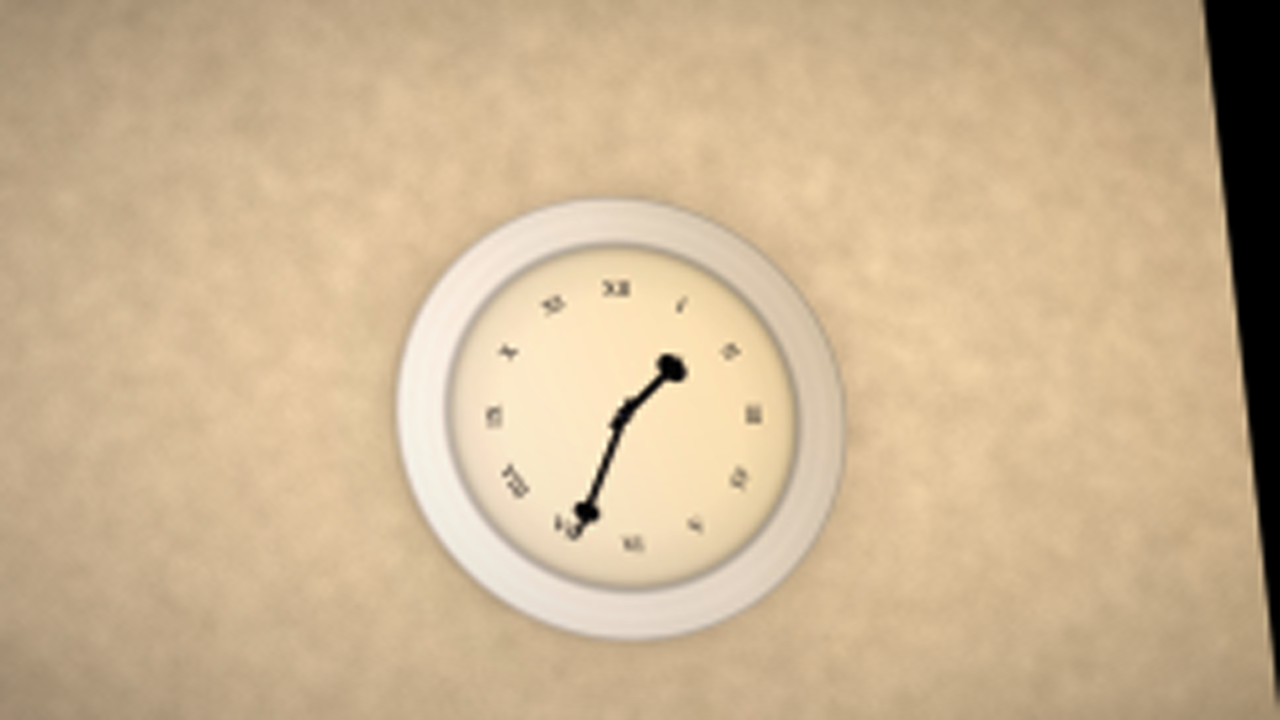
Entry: 1.34
